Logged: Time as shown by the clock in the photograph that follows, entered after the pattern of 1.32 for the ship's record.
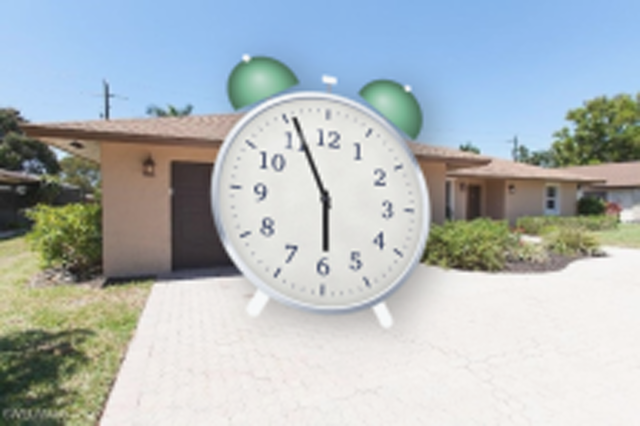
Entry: 5.56
